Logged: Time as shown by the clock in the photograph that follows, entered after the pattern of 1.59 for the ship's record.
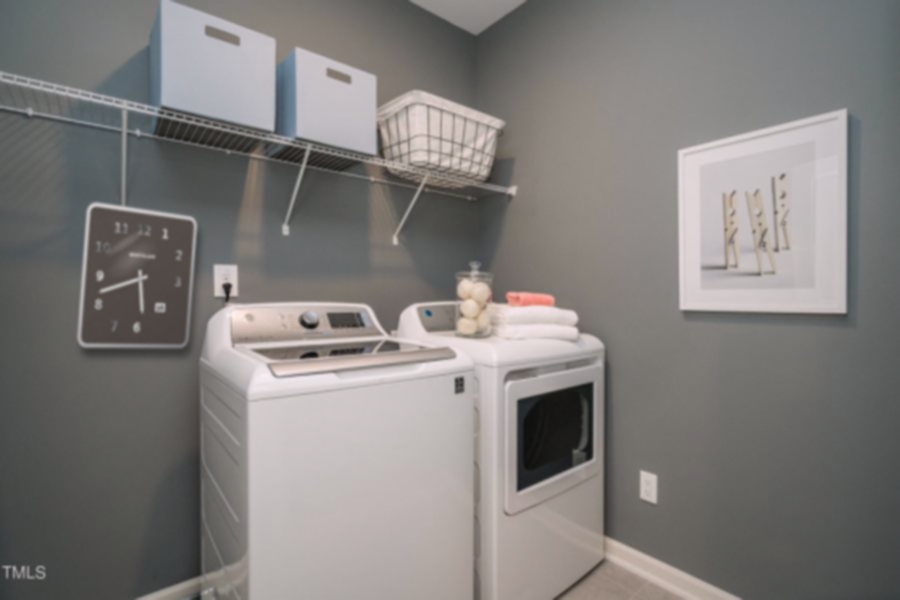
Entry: 5.42
